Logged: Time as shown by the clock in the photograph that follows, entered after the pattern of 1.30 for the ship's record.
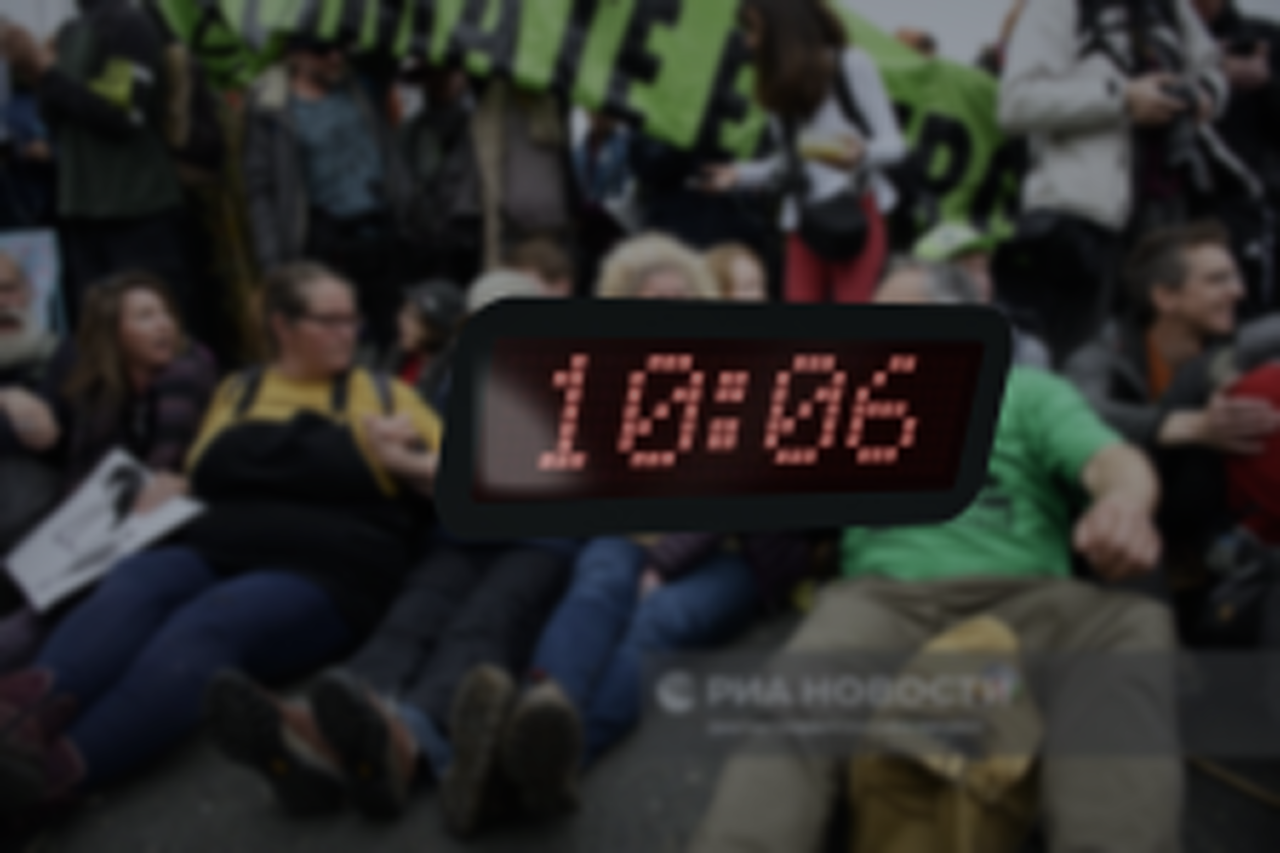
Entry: 10.06
